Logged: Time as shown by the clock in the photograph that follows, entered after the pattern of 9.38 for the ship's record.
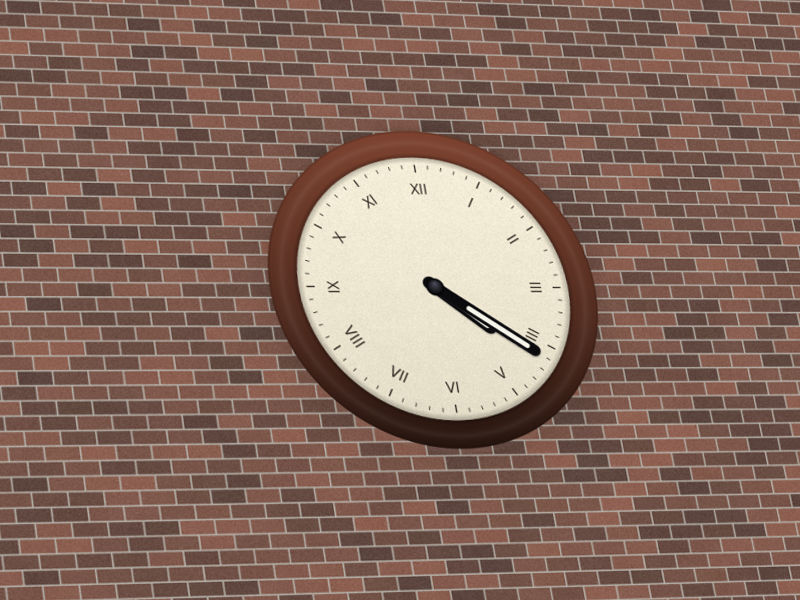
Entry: 4.21
